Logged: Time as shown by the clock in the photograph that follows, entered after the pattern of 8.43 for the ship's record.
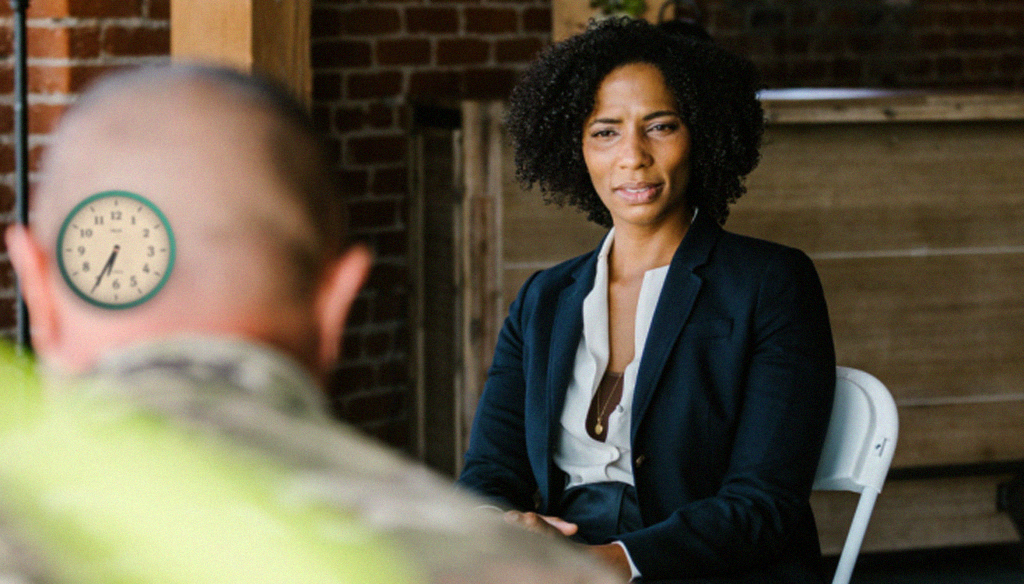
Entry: 6.35
